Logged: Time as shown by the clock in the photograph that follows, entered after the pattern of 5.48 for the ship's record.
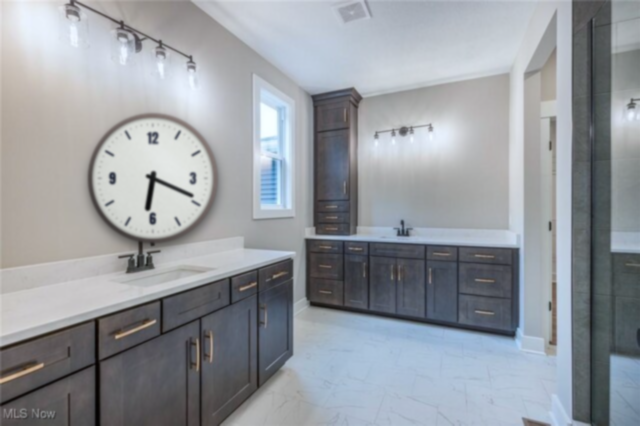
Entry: 6.19
